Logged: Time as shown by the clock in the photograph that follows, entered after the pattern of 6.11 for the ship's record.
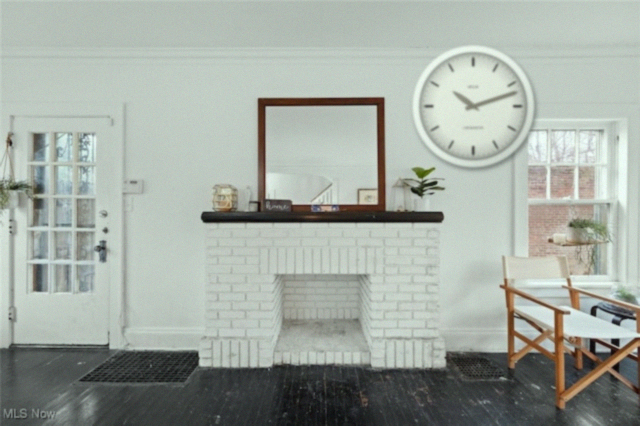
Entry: 10.12
